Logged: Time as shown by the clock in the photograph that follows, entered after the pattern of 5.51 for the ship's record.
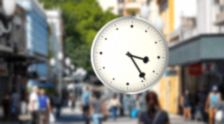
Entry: 3.24
